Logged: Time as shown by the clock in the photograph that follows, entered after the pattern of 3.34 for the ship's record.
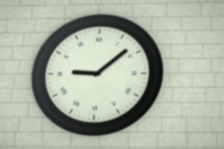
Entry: 9.08
